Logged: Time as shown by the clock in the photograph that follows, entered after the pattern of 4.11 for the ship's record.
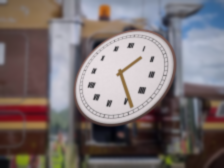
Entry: 1.24
